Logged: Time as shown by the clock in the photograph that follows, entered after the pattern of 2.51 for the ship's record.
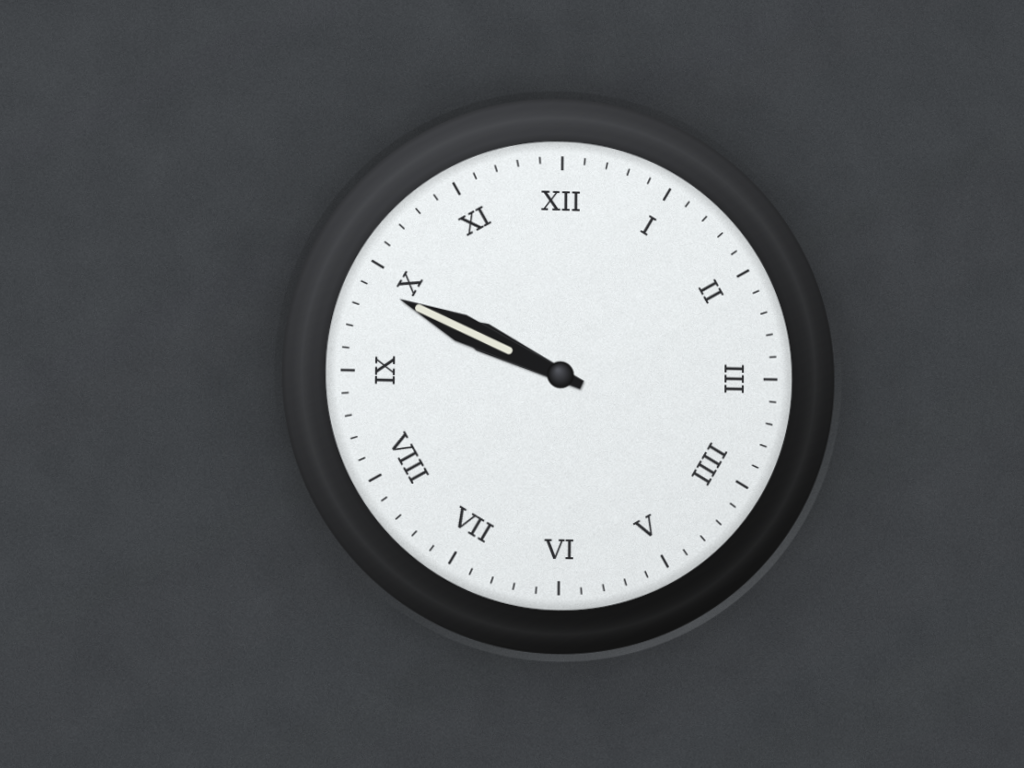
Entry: 9.49
